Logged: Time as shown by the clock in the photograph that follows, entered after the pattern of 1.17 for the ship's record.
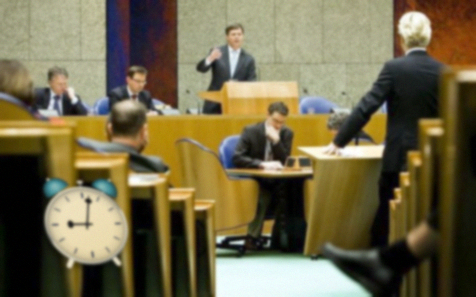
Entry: 9.02
